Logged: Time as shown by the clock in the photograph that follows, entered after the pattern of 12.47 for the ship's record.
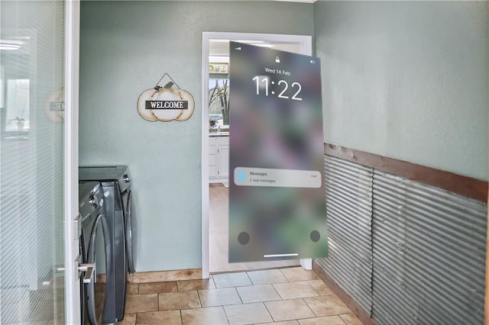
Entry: 11.22
